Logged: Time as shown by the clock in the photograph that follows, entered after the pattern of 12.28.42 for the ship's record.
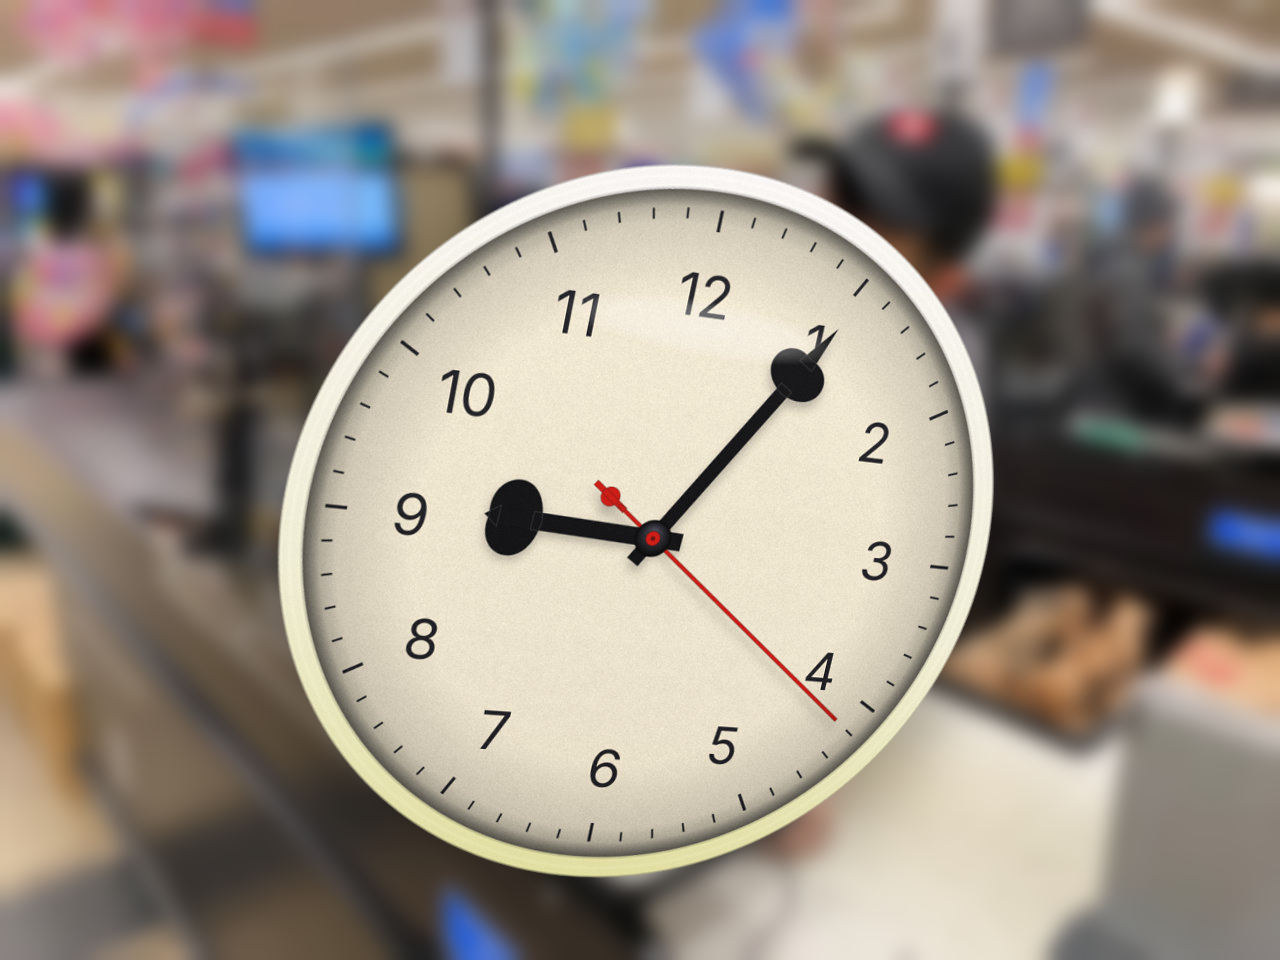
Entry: 9.05.21
